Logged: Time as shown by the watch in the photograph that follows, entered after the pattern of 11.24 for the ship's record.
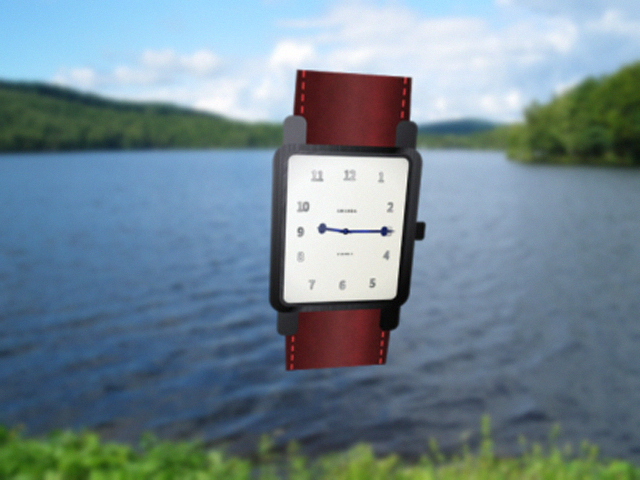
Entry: 9.15
